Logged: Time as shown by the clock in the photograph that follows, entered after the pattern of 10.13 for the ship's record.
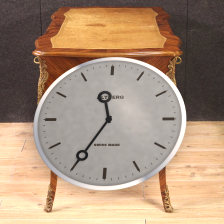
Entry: 11.35
